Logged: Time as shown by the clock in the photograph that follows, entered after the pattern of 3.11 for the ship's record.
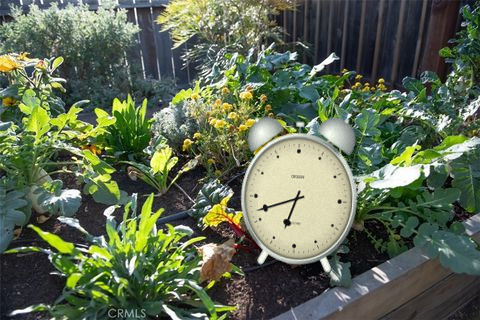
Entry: 6.42
